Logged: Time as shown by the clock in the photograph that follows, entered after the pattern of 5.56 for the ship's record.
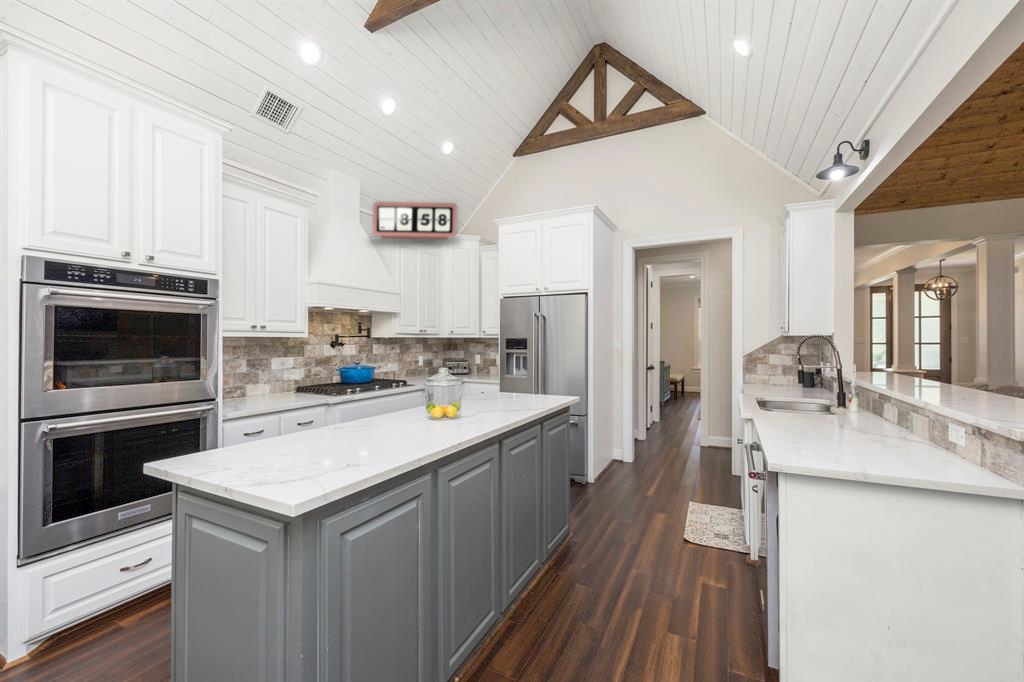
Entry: 8.58
